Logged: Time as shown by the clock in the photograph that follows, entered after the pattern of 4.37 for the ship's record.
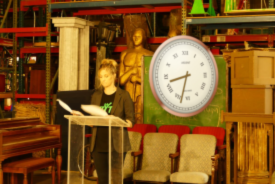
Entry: 8.33
